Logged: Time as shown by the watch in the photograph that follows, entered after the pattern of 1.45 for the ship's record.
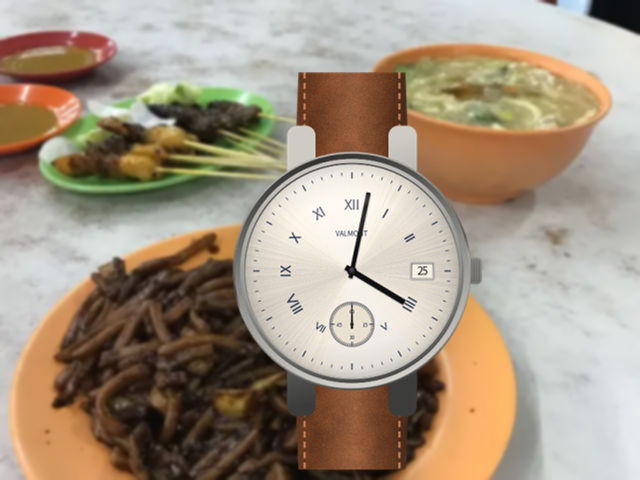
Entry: 4.02
